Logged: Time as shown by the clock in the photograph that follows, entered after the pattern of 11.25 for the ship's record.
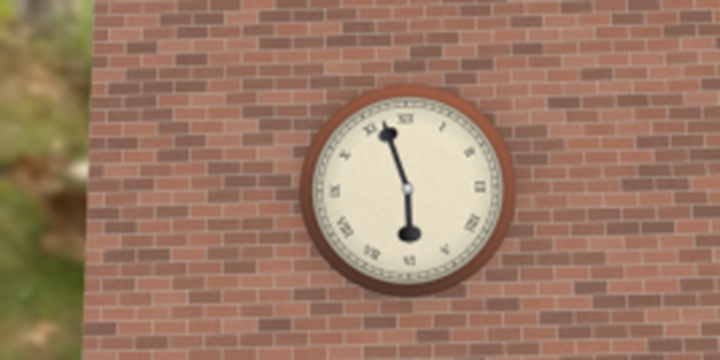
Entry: 5.57
